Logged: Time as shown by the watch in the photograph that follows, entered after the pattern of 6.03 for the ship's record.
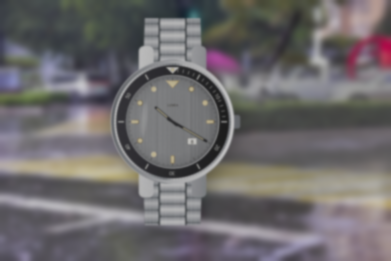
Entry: 10.20
